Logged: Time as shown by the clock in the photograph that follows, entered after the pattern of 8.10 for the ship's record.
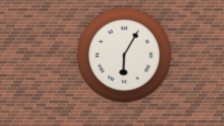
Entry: 6.05
